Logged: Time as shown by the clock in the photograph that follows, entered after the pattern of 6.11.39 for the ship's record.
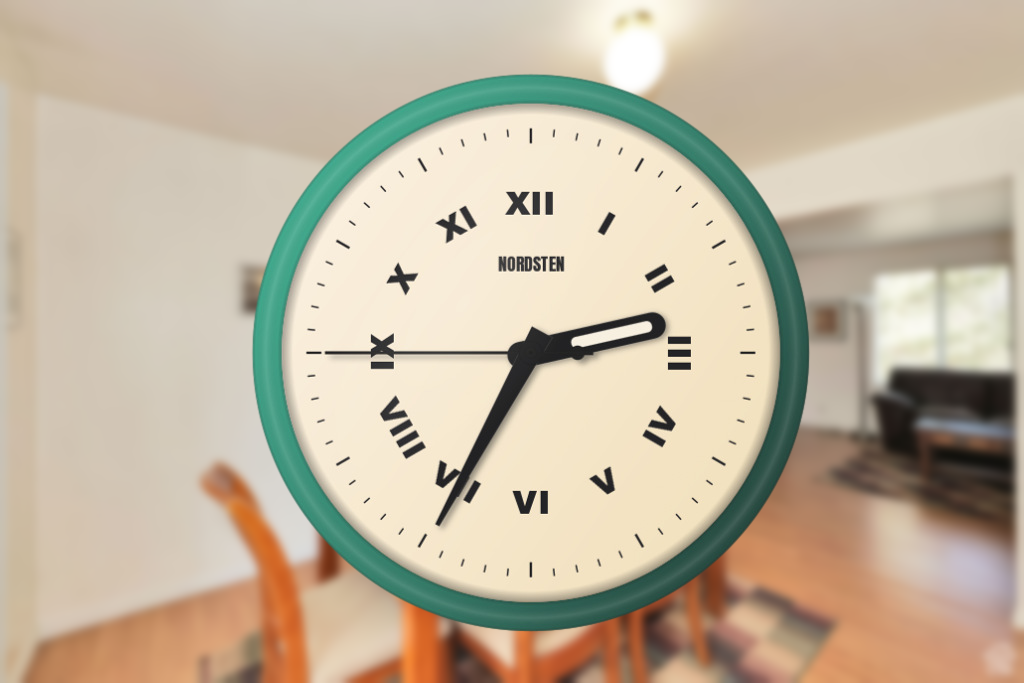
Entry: 2.34.45
